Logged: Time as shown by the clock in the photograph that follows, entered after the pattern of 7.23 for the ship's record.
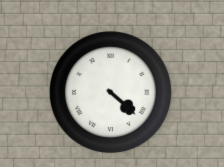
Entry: 4.22
